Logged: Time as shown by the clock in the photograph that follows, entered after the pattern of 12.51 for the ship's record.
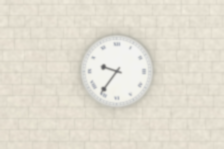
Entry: 9.36
